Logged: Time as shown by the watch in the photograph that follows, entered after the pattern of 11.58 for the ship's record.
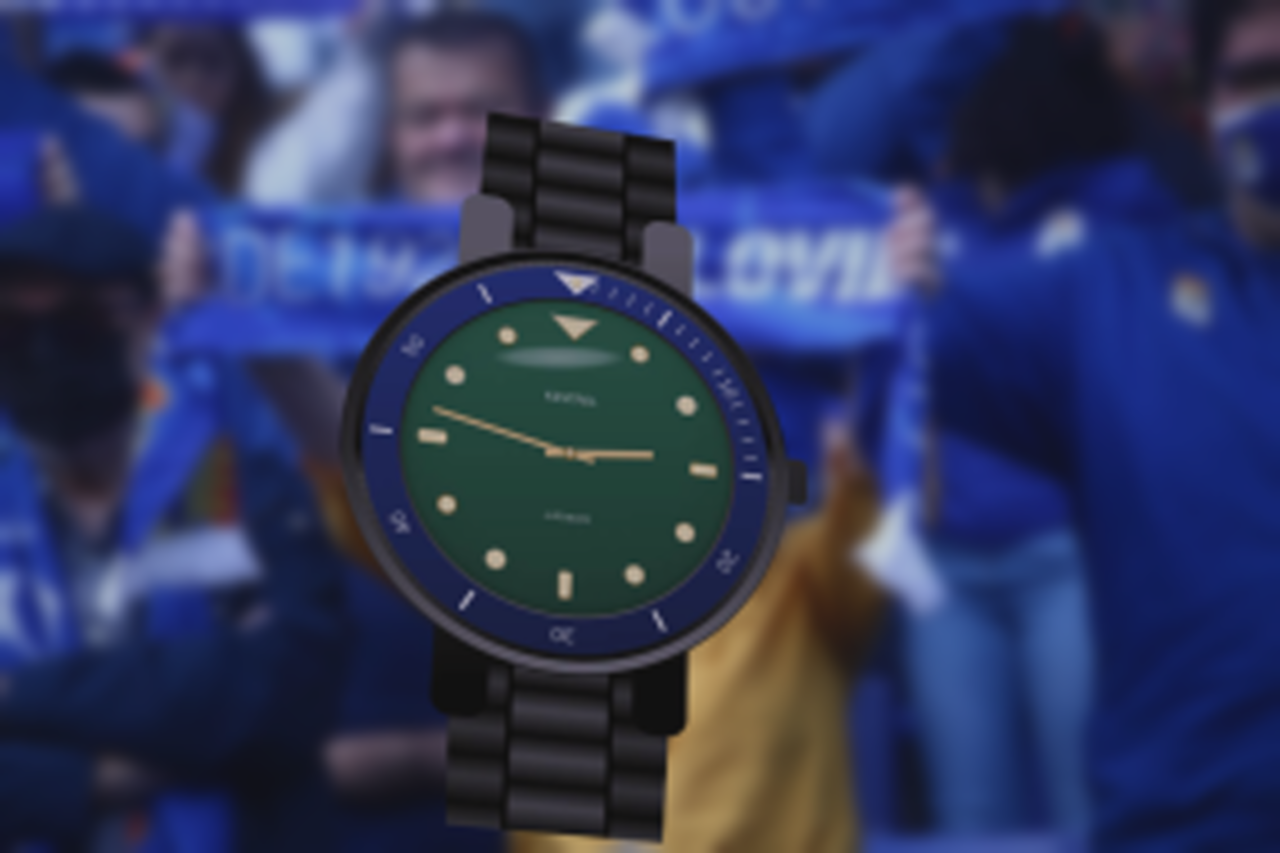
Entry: 2.47
